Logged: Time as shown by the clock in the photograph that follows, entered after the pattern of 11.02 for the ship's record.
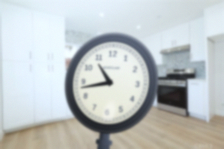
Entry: 10.43
